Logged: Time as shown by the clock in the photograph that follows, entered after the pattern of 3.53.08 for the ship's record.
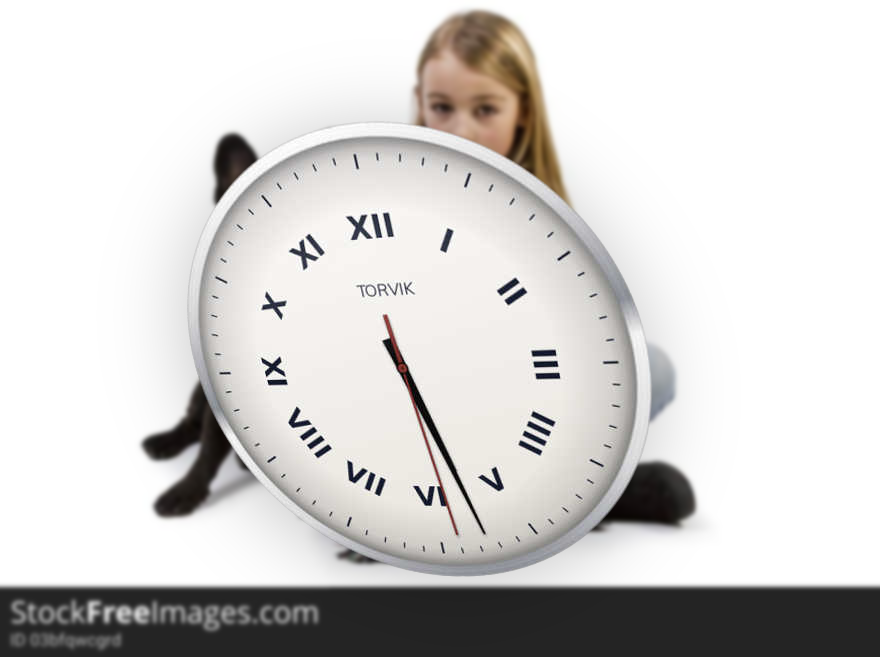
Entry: 5.27.29
